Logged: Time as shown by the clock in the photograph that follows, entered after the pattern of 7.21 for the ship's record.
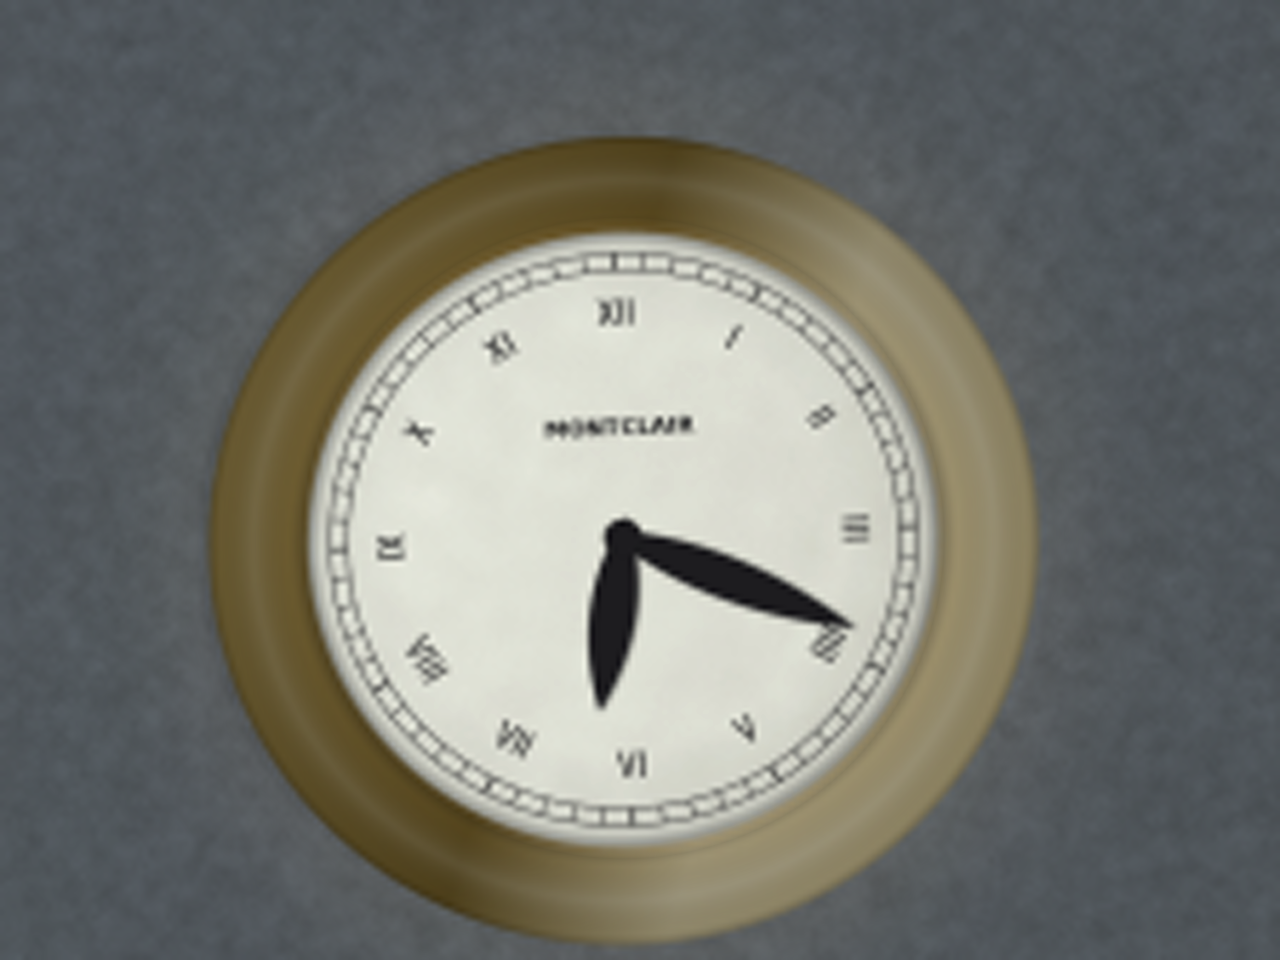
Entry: 6.19
